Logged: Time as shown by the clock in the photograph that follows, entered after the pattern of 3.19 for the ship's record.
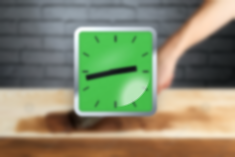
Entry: 2.43
